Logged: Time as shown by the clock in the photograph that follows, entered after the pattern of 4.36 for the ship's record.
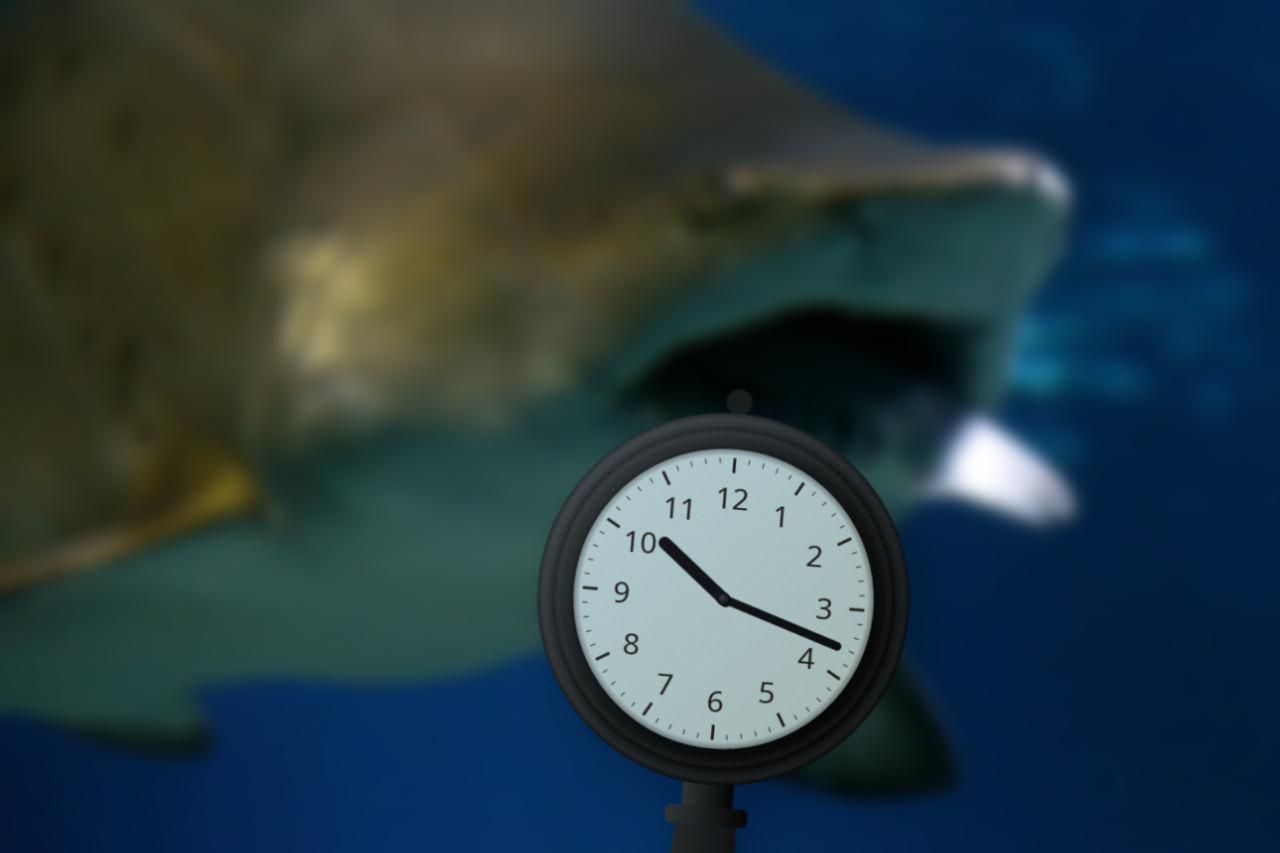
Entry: 10.18
